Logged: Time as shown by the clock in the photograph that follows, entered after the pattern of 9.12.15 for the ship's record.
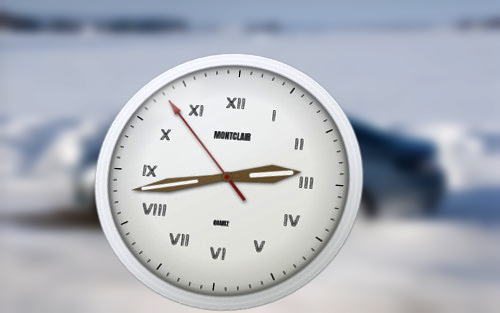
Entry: 2.42.53
